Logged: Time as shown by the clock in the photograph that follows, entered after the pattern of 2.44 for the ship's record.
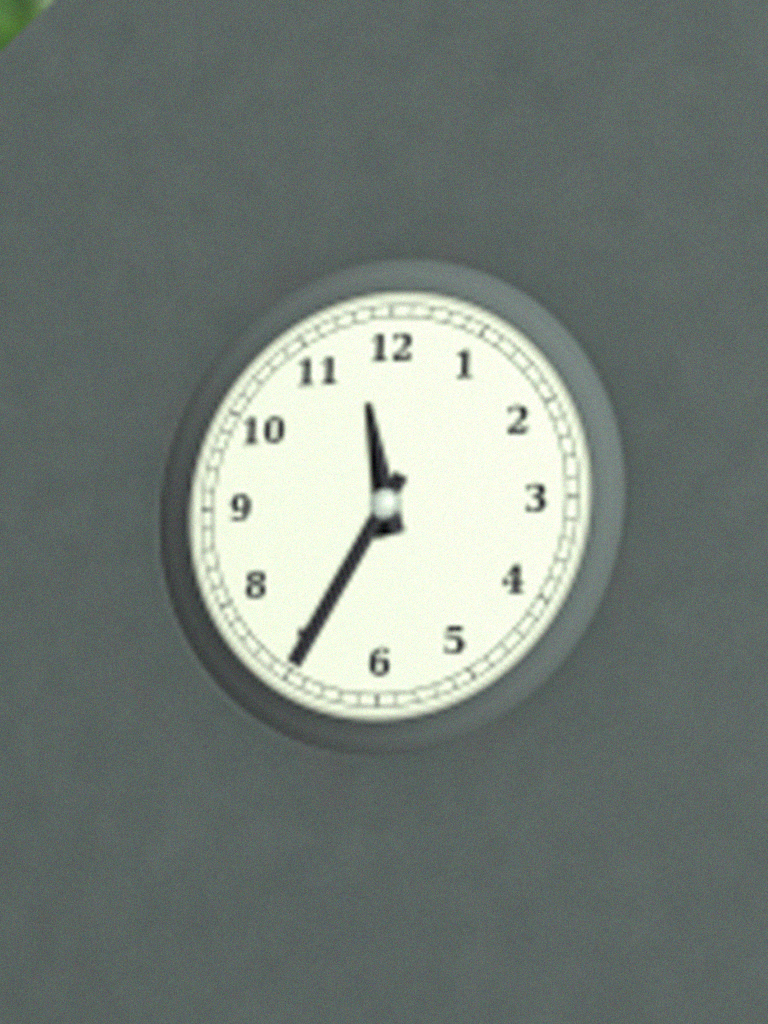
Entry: 11.35
